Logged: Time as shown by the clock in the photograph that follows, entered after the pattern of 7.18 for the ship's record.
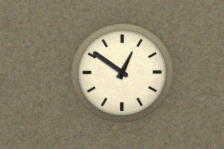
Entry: 12.51
